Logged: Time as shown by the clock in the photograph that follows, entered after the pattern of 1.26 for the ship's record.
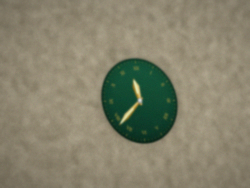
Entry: 11.38
